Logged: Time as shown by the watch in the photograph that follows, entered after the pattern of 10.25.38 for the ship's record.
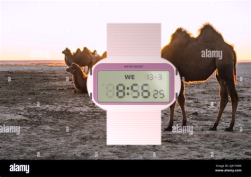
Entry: 8.56.25
